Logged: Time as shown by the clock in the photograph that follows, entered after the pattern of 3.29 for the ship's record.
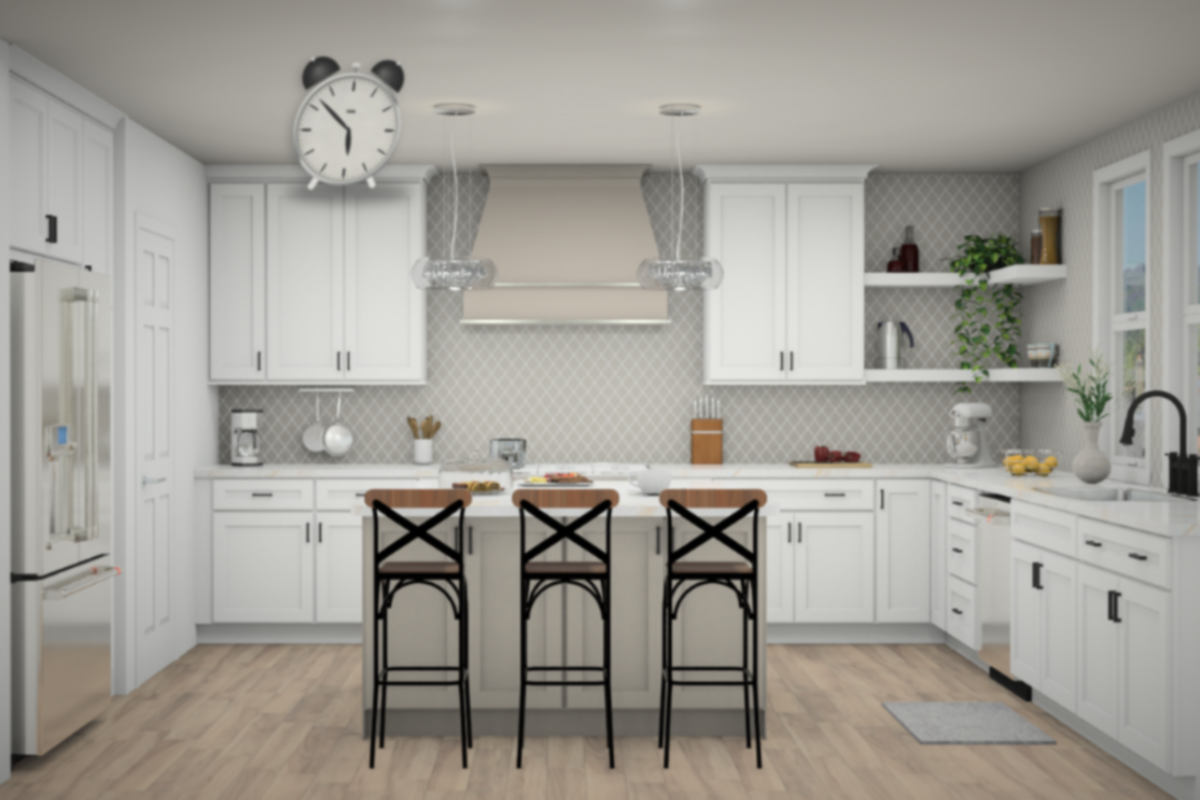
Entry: 5.52
